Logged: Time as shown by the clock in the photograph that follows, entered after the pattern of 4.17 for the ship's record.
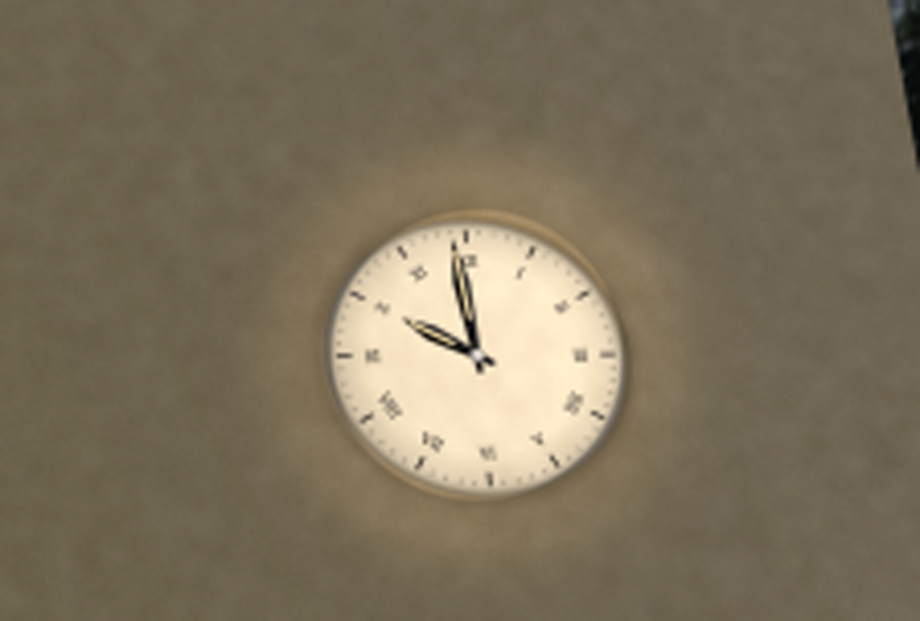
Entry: 9.59
